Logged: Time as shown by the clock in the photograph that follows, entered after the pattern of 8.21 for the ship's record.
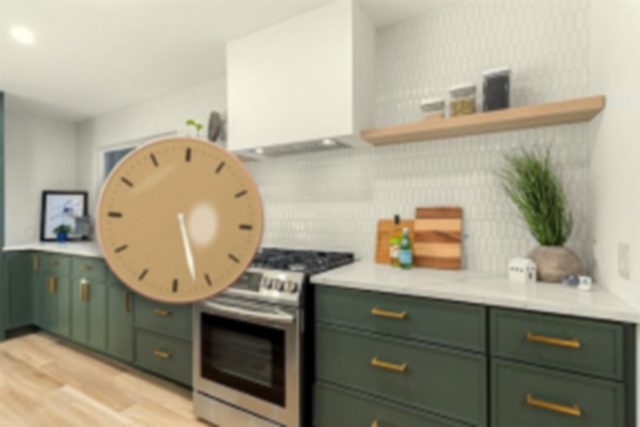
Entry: 5.27
